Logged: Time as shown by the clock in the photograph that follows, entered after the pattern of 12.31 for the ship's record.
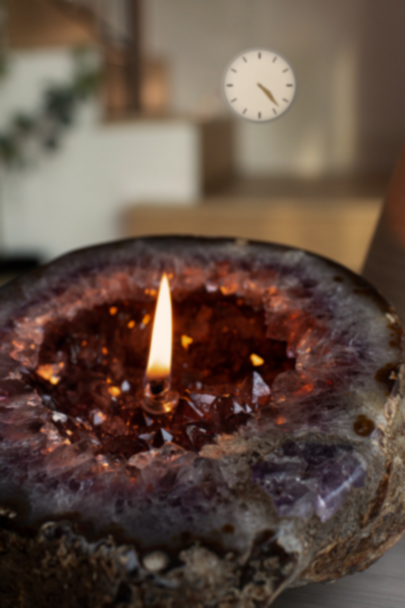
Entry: 4.23
